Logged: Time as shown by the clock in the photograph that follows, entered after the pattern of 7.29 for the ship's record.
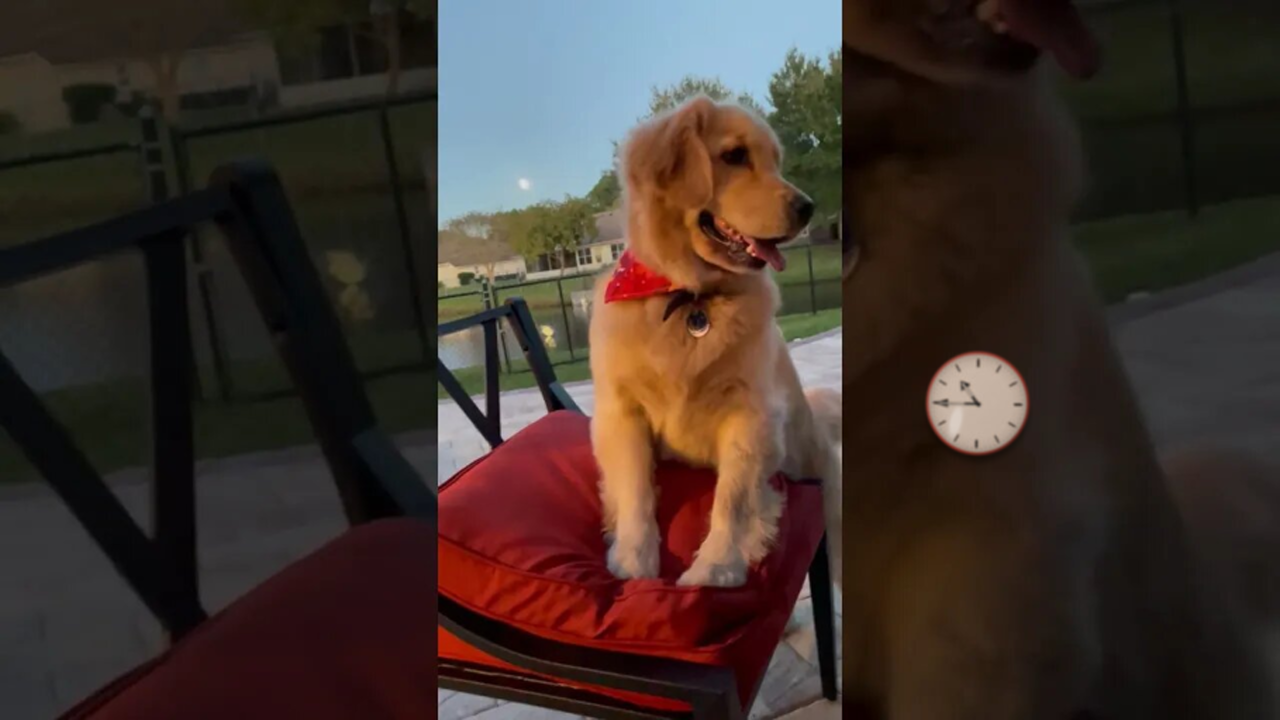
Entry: 10.45
